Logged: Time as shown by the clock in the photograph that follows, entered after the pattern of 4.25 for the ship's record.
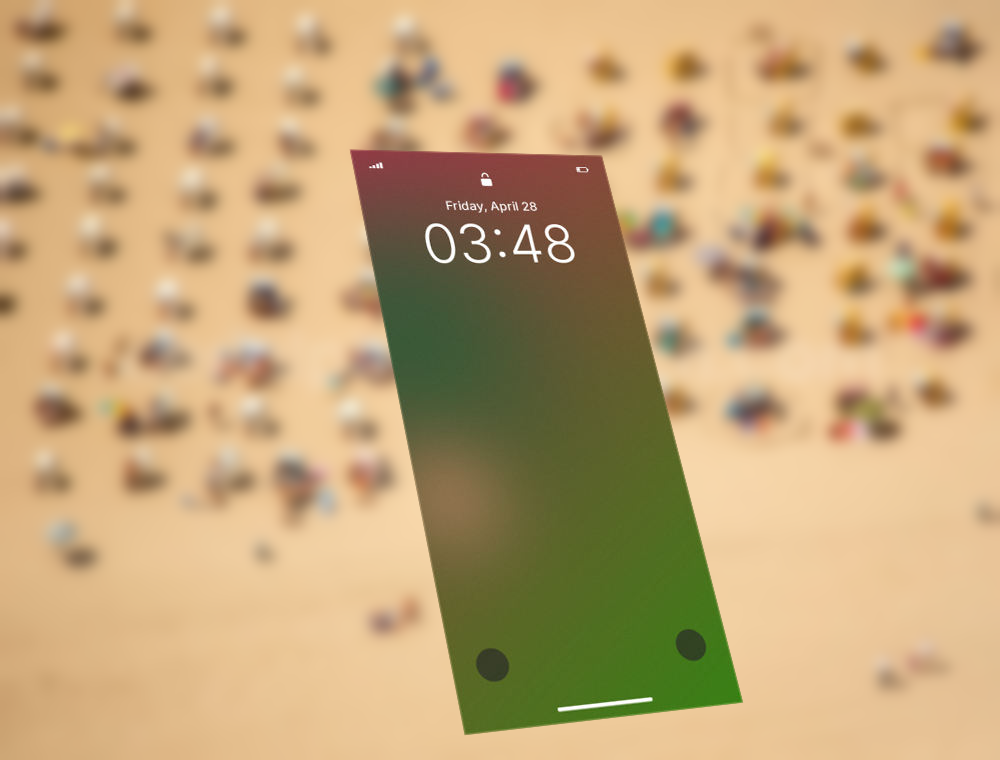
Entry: 3.48
